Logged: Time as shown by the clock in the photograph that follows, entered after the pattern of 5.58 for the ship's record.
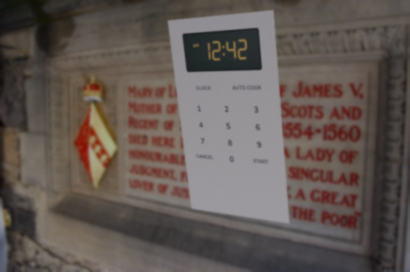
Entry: 12.42
